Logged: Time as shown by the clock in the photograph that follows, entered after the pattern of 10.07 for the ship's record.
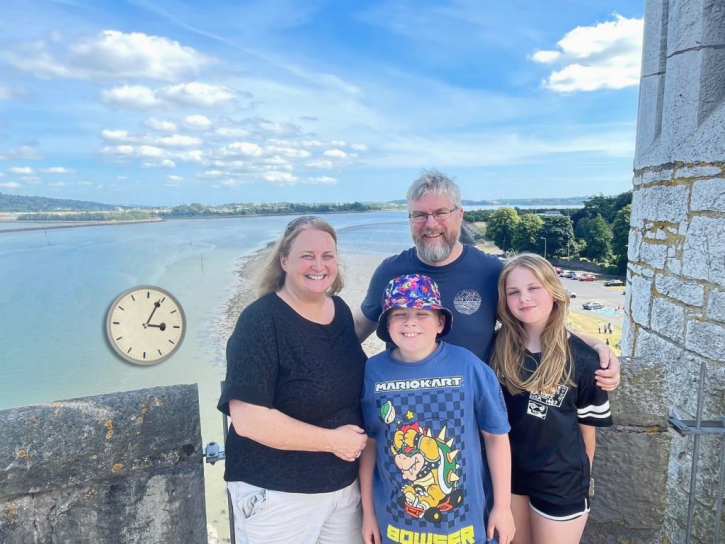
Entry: 3.04
